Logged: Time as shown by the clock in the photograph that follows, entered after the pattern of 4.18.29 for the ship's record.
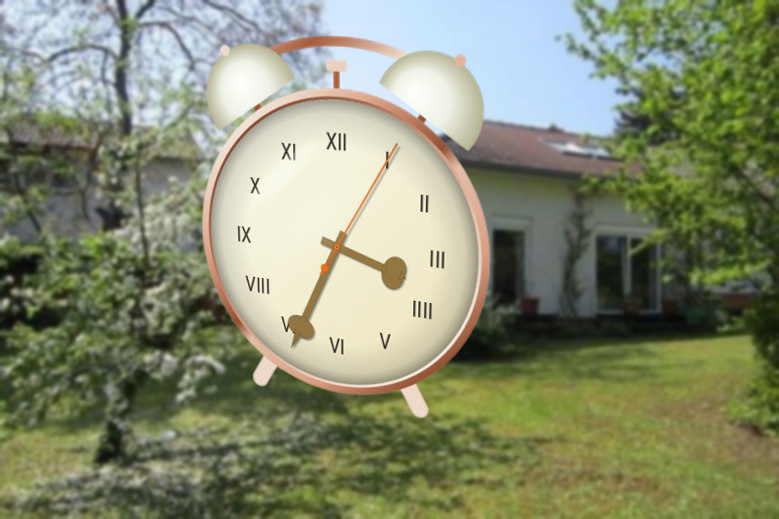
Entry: 3.34.05
